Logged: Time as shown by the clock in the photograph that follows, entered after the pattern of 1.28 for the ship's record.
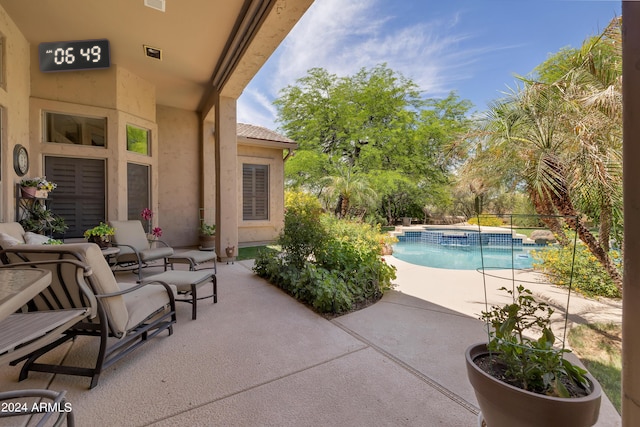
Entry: 6.49
